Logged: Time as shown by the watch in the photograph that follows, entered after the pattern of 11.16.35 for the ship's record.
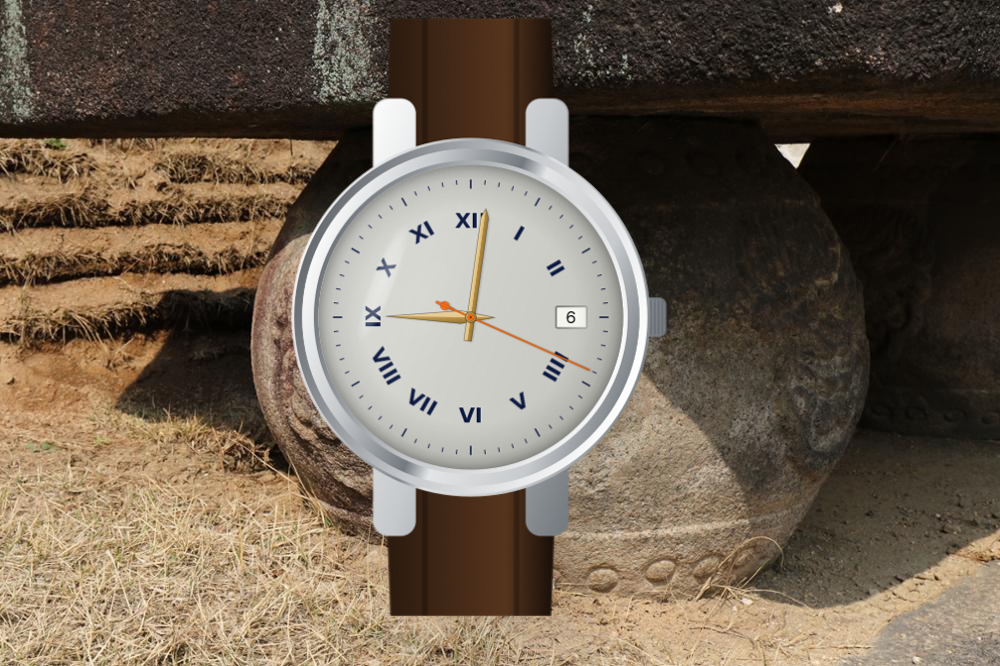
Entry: 9.01.19
